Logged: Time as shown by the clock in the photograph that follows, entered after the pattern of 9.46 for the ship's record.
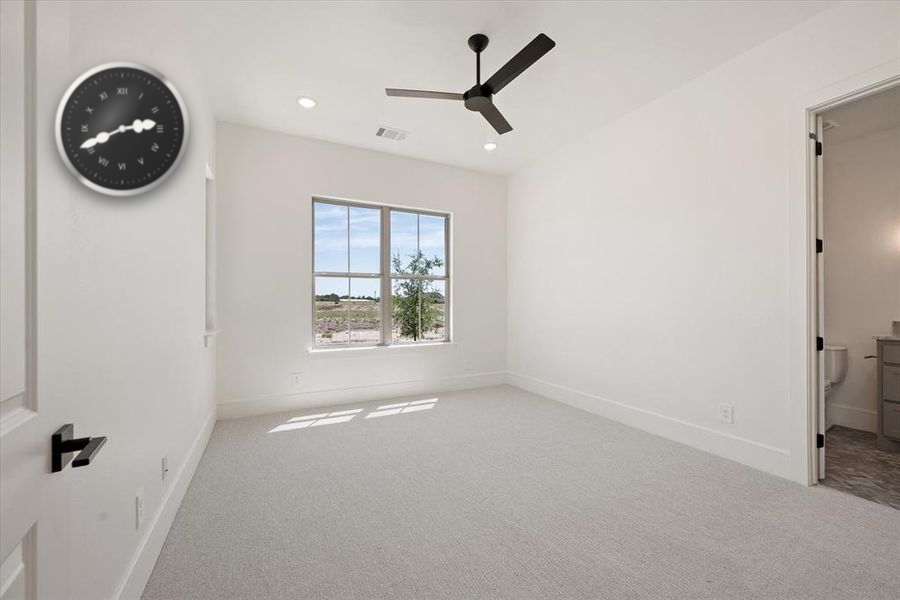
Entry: 2.41
